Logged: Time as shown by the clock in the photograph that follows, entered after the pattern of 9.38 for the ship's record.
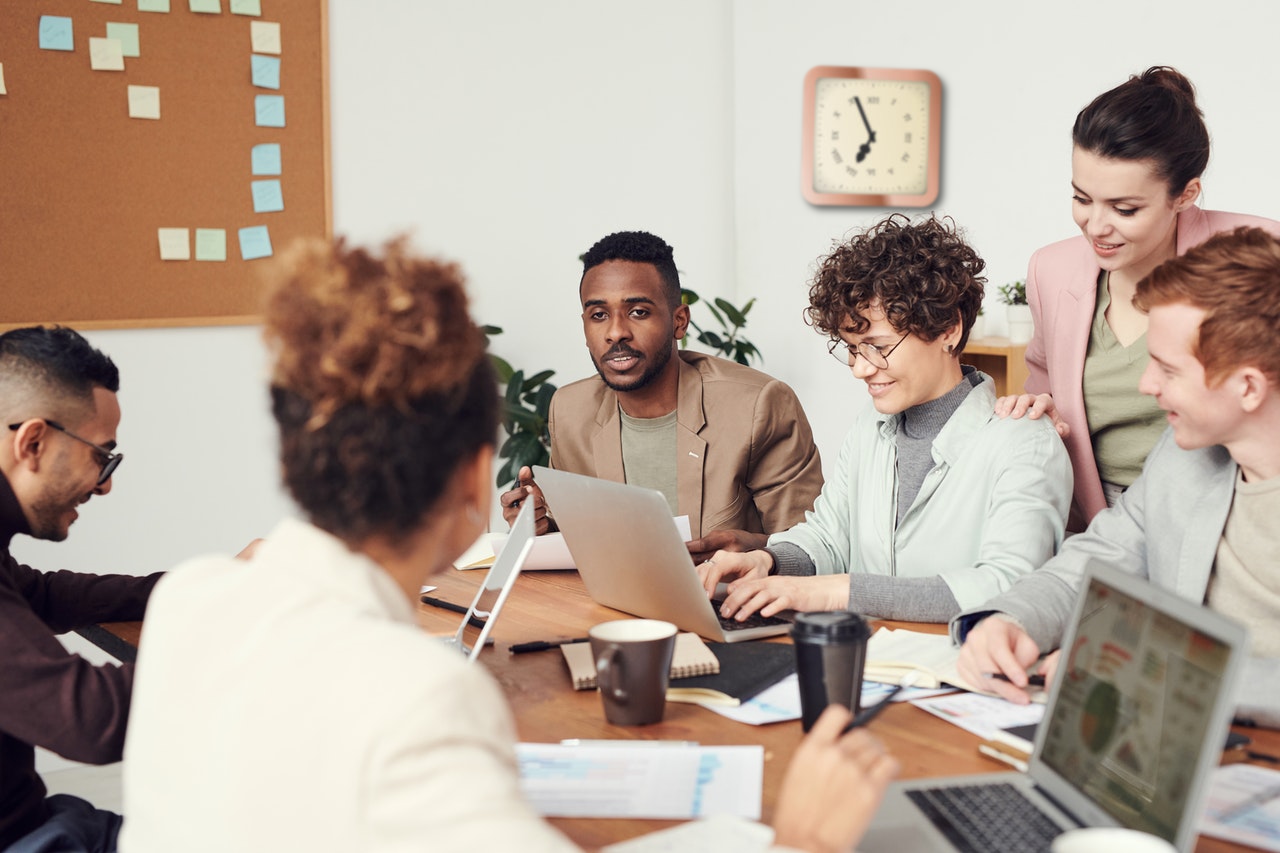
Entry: 6.56
